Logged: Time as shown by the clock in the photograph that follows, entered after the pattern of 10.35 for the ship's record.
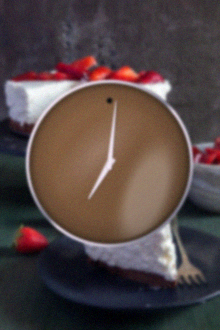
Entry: 7.01
